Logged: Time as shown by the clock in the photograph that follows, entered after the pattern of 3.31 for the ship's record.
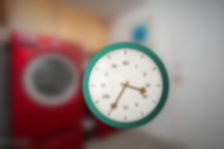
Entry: 3.35
